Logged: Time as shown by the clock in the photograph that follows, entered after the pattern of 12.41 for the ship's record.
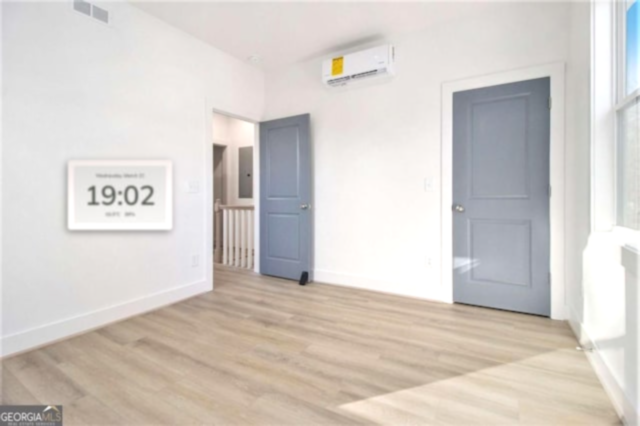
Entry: 19.02
